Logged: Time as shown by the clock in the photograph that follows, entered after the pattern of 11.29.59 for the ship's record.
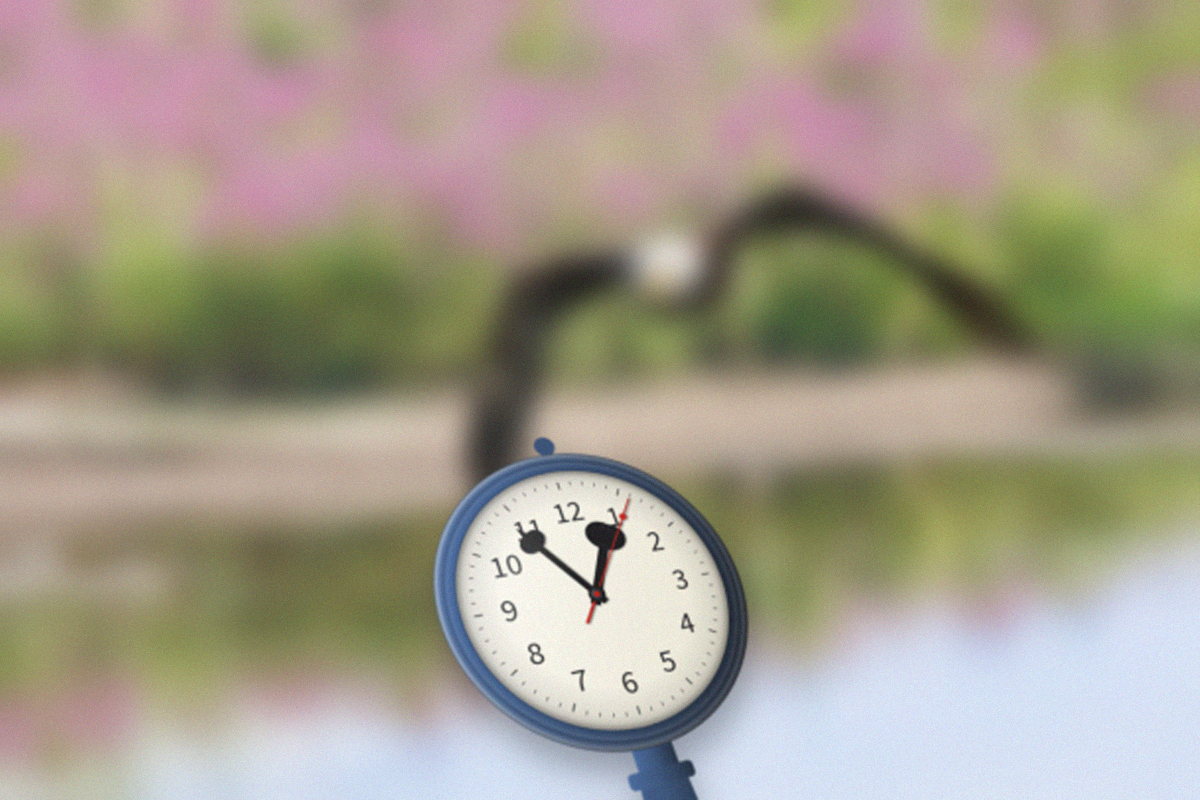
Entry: 12.54.06
